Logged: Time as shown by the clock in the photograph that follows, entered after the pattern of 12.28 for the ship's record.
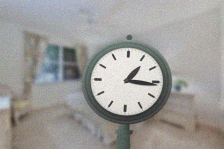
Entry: 1.16
